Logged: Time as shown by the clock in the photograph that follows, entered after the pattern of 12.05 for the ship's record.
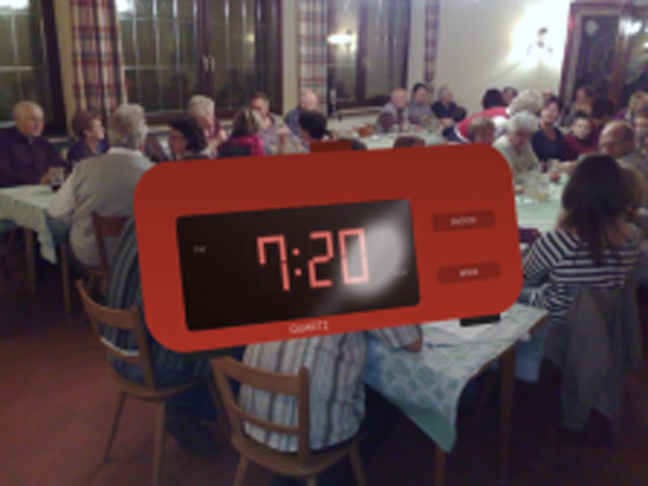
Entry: 7.20
